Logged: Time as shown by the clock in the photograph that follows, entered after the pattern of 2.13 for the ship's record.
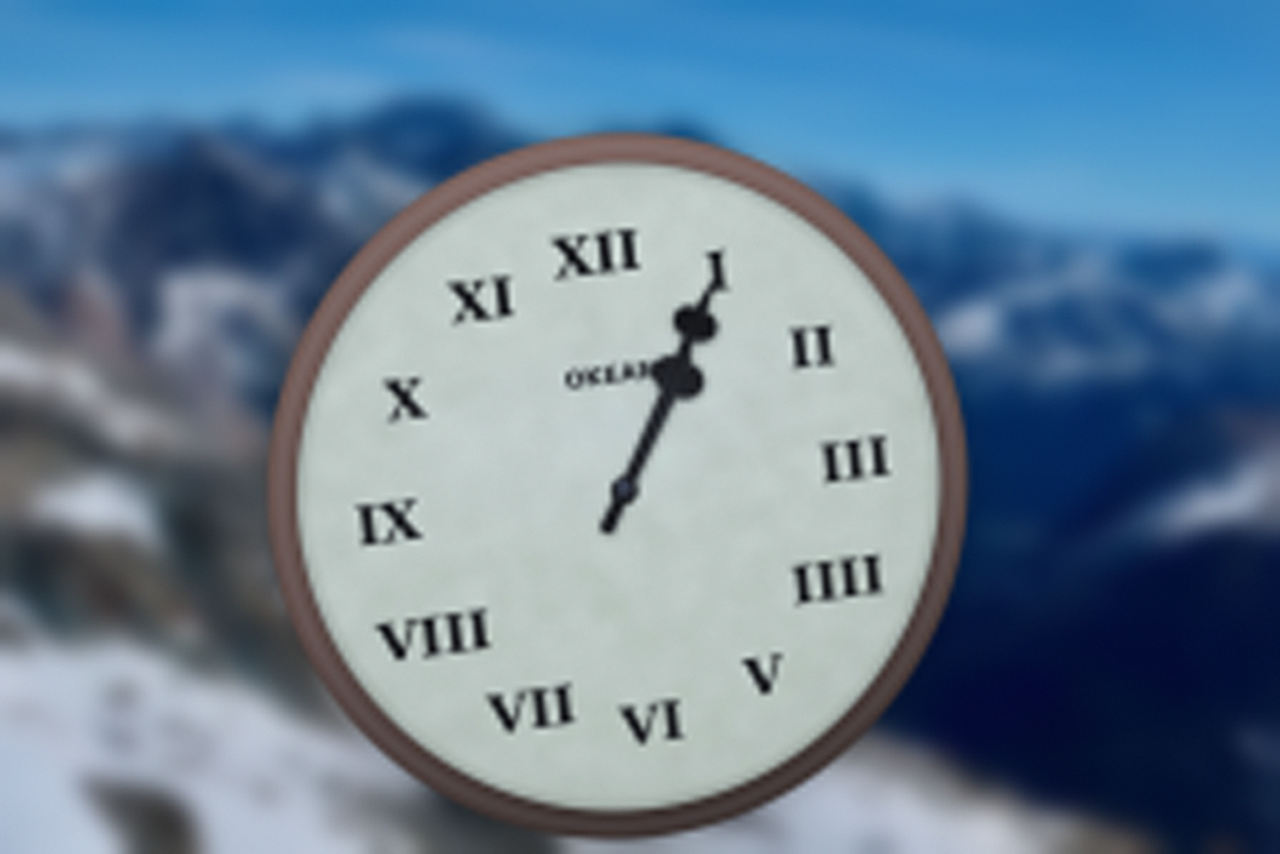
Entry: 1.05
